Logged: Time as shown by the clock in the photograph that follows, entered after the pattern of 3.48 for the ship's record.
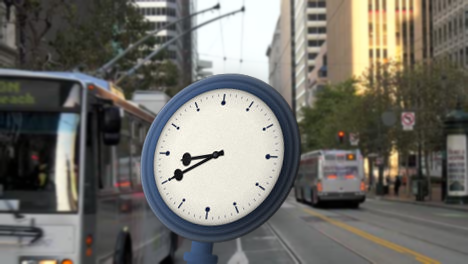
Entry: 8.40
